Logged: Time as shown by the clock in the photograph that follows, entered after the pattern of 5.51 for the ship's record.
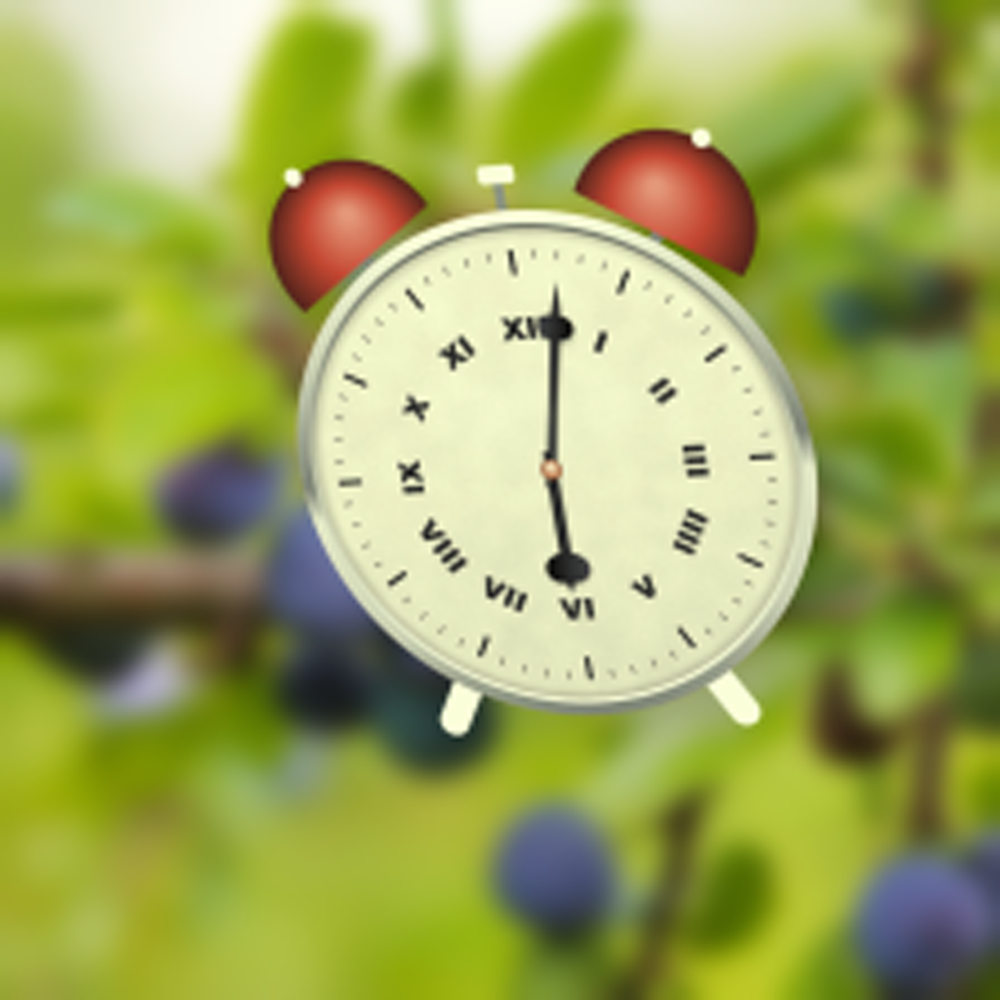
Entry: 6.02
